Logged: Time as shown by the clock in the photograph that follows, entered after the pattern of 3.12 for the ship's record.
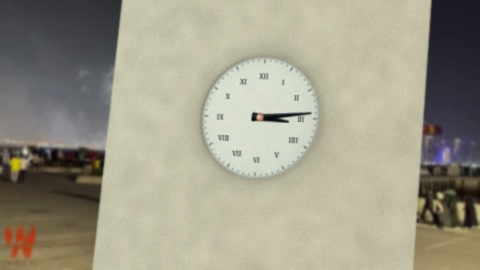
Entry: 3.14
